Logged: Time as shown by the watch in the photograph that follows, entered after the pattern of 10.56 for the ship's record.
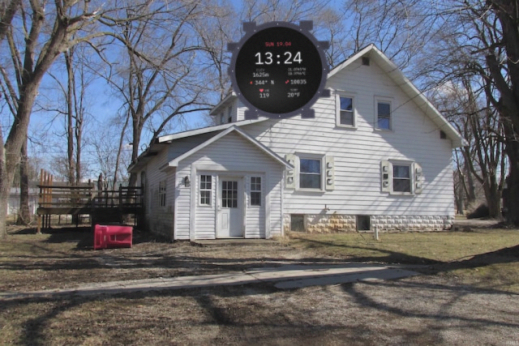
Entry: 13.24
